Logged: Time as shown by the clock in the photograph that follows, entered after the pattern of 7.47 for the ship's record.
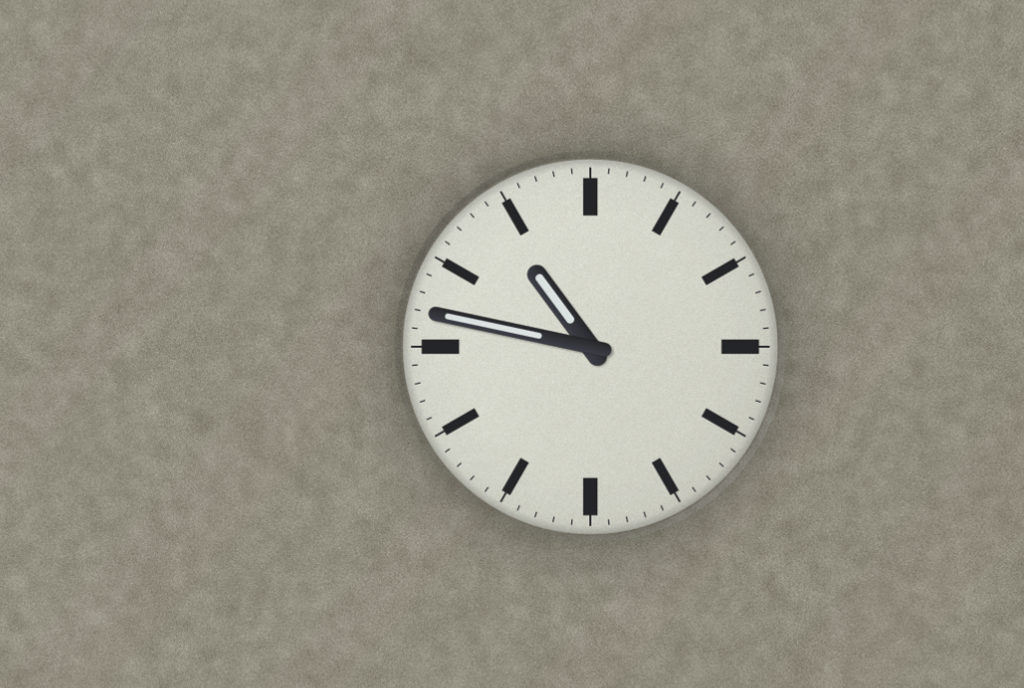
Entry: 10.47
